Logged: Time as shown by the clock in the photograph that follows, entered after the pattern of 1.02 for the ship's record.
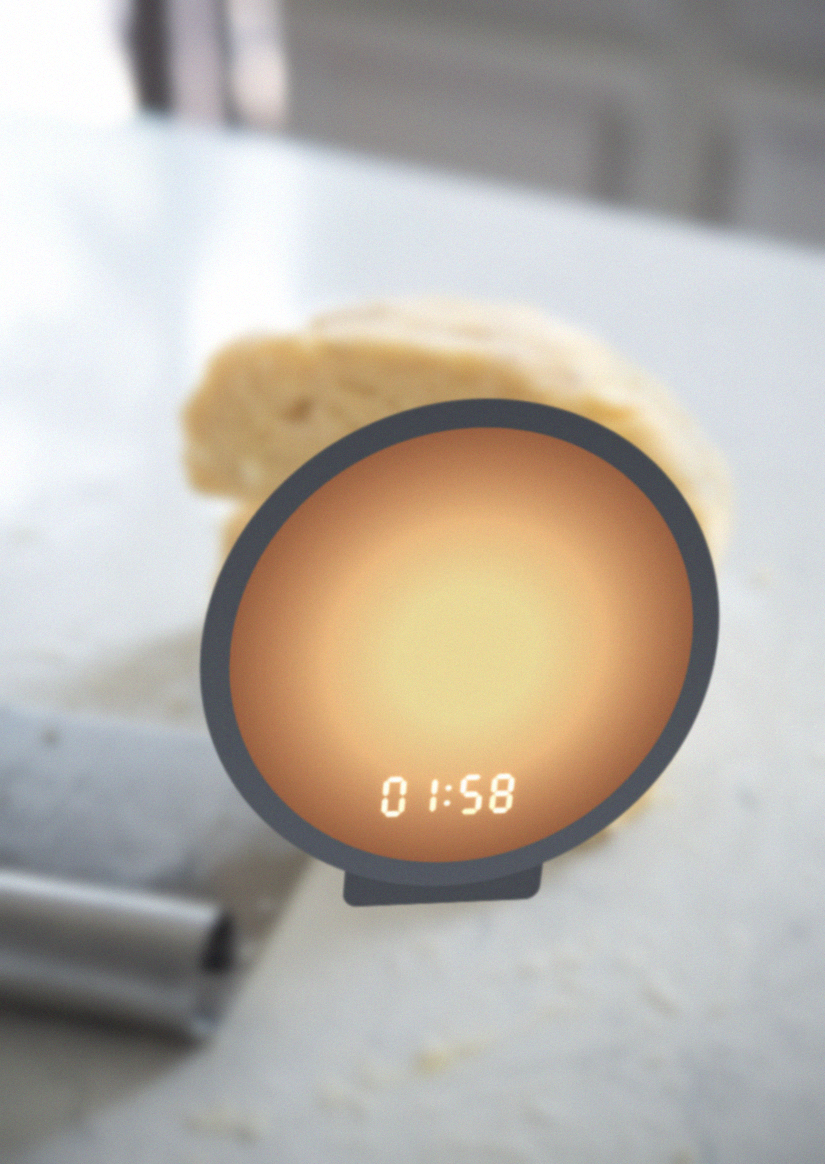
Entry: 1.58
